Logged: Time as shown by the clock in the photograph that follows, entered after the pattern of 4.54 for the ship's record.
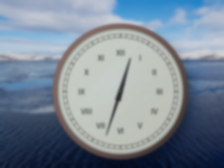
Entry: 12.33
